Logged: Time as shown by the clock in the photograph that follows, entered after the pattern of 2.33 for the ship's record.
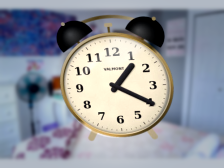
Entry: 1.20
